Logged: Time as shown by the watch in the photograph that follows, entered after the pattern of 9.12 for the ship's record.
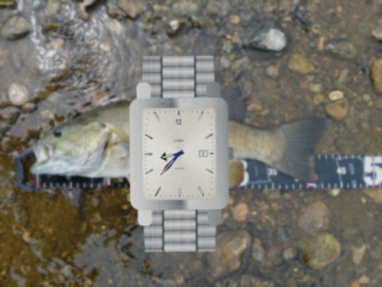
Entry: 8.37
